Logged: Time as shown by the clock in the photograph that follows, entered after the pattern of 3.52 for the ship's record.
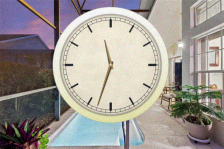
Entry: 11.33
